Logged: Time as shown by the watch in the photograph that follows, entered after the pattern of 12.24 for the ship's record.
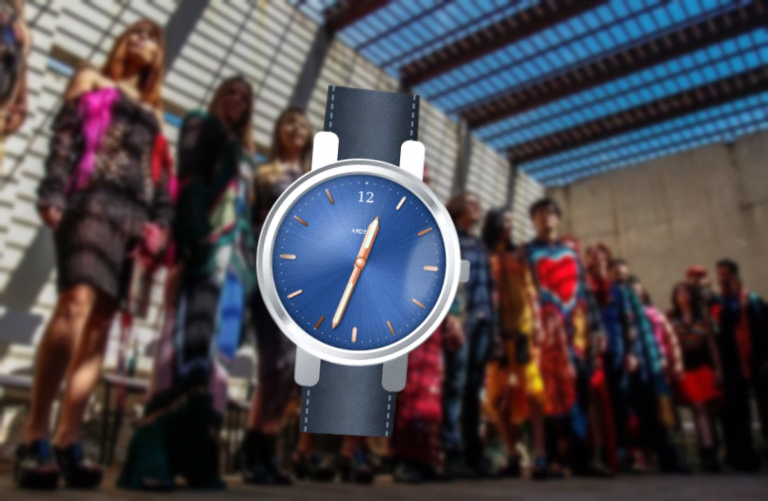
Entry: 12.33
